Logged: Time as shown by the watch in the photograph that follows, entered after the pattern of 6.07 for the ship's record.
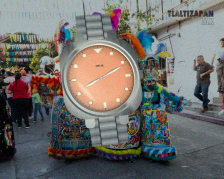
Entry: 8.11
